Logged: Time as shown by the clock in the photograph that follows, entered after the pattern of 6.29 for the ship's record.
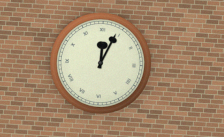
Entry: 12.04
